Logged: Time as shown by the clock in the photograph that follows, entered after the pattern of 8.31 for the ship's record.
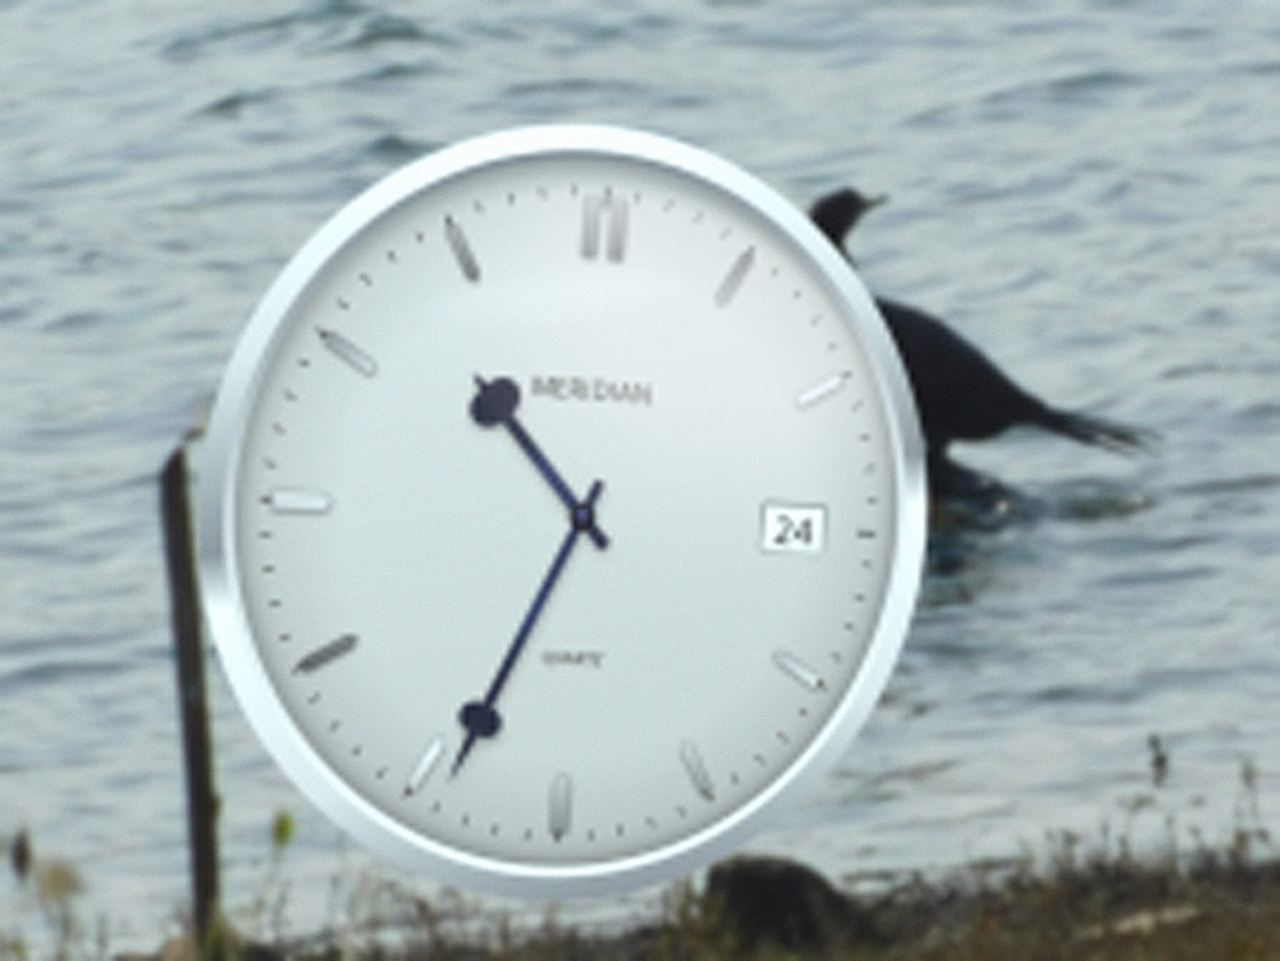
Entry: 10.34
